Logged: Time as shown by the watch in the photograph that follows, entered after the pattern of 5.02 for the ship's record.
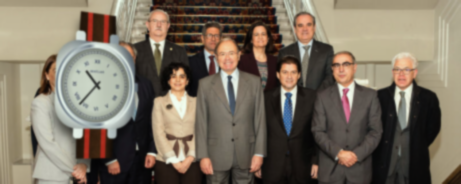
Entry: 10.37
